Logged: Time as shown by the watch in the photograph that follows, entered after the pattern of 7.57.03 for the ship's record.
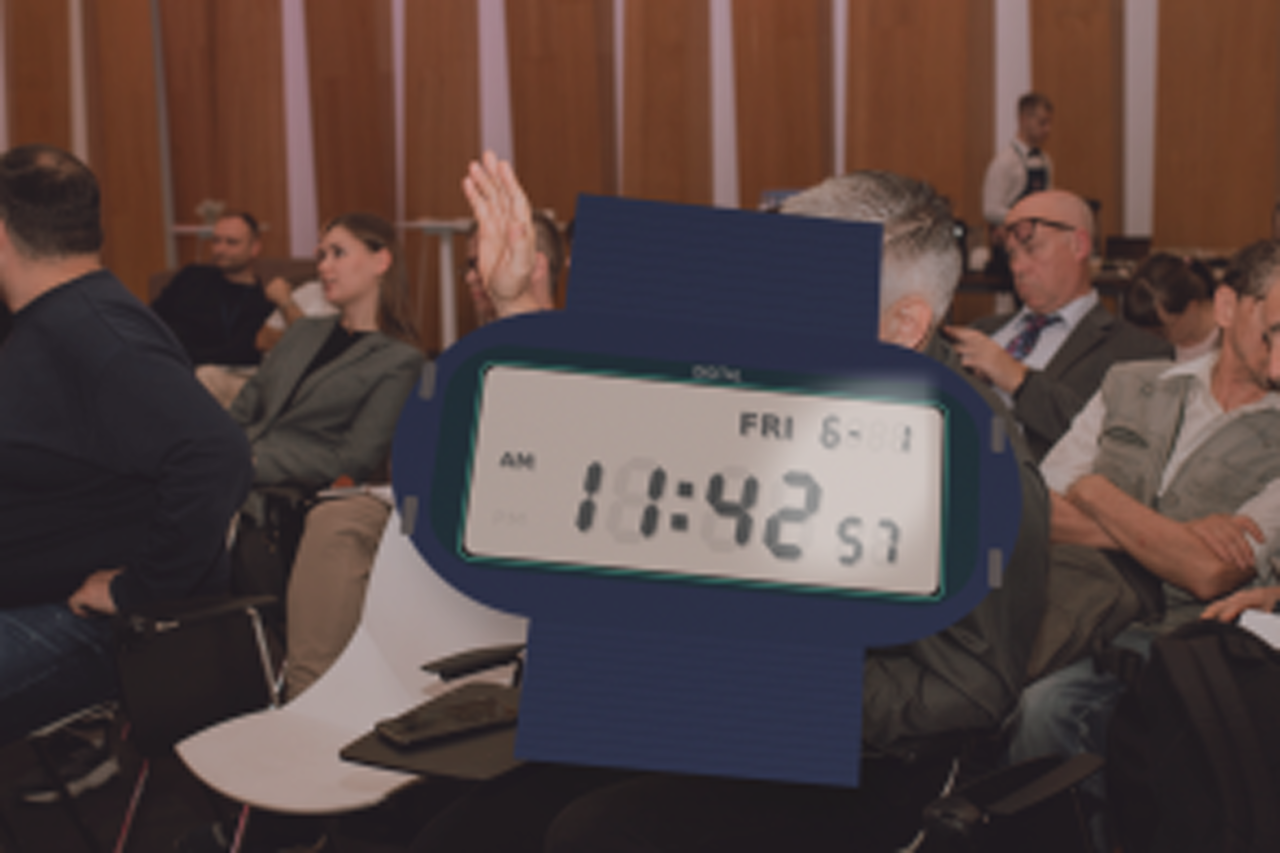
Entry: 11.42.57
